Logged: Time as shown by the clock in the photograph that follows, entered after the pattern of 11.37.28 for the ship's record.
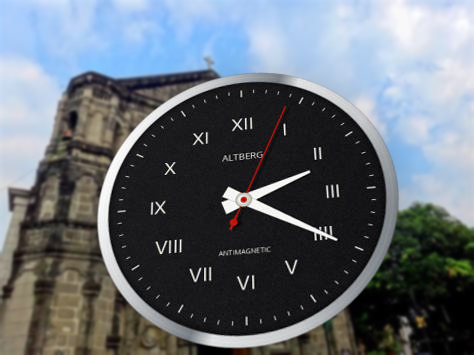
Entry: 2.20.04
